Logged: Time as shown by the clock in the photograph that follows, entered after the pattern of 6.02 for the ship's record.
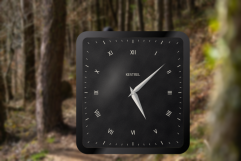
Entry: 5.08
